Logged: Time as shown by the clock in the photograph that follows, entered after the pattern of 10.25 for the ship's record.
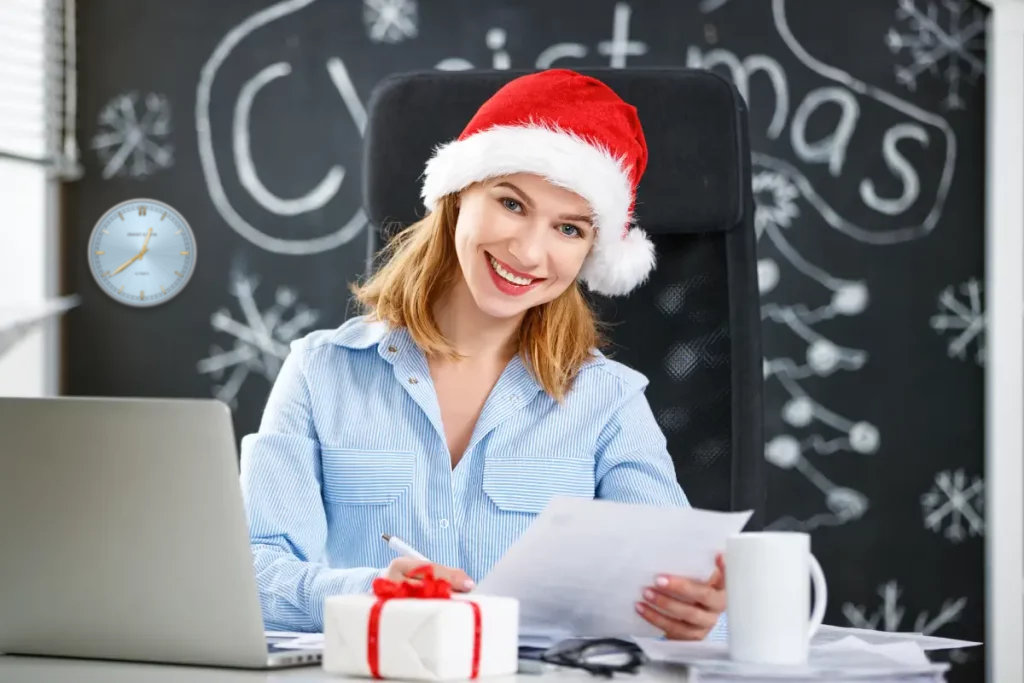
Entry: 12.39
